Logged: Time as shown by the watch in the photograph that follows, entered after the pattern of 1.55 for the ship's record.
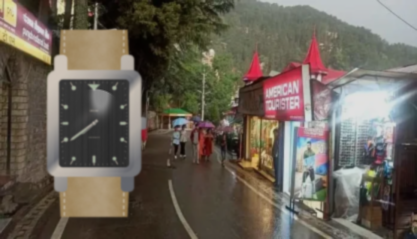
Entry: 7.39
